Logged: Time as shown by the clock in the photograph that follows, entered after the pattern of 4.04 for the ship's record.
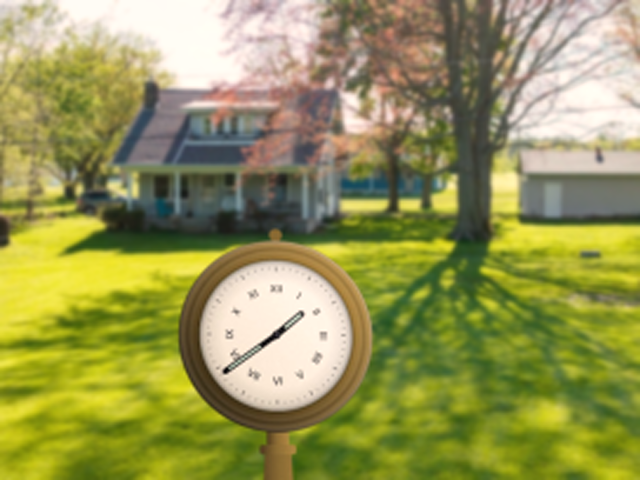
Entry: 1.39
